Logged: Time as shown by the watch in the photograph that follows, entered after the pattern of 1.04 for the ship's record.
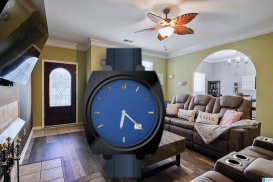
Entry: 6.22
